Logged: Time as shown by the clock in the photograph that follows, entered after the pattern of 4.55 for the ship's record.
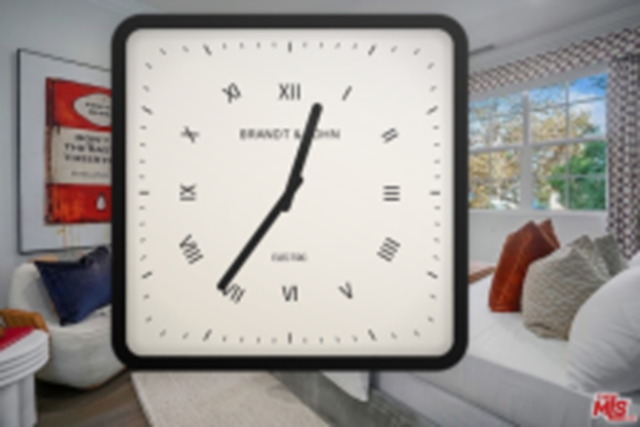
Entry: 12.36
